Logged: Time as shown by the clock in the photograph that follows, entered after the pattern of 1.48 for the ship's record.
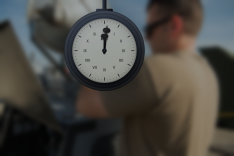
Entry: 12.01
